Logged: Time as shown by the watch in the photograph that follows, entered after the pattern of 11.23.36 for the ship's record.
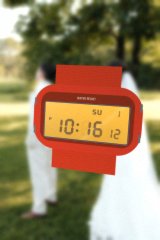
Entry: 10.16.12
